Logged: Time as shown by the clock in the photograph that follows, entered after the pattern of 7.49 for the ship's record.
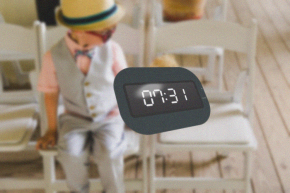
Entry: 7.31
